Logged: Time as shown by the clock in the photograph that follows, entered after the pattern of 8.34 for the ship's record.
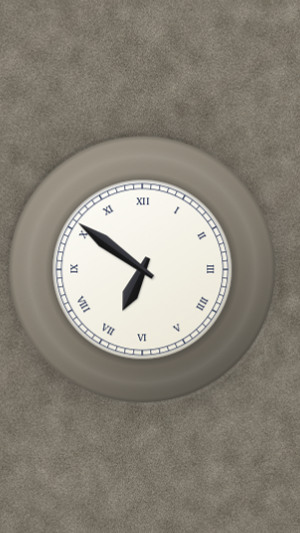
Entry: 6.51
